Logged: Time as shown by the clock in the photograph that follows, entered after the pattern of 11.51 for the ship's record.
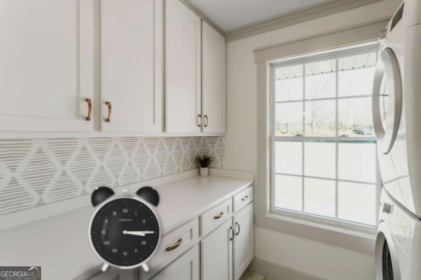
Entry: 3.15
